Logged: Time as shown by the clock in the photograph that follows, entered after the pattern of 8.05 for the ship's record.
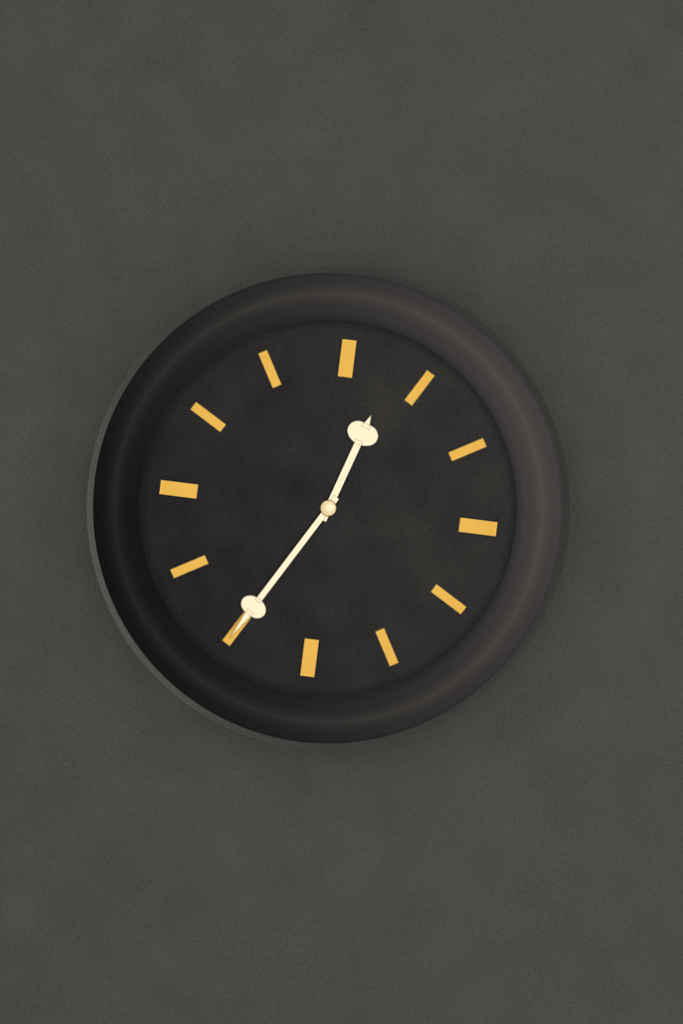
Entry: 12.35
